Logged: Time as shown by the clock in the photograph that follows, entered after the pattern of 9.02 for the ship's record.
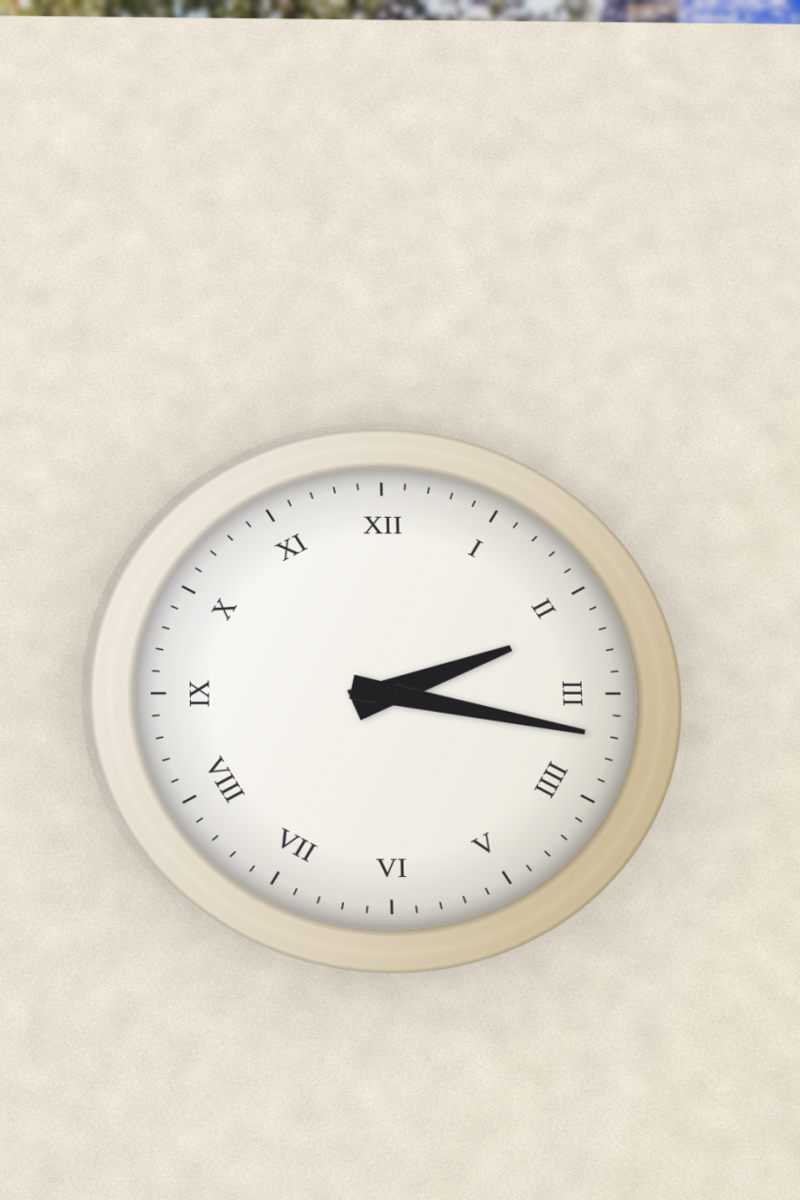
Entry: 2.17
